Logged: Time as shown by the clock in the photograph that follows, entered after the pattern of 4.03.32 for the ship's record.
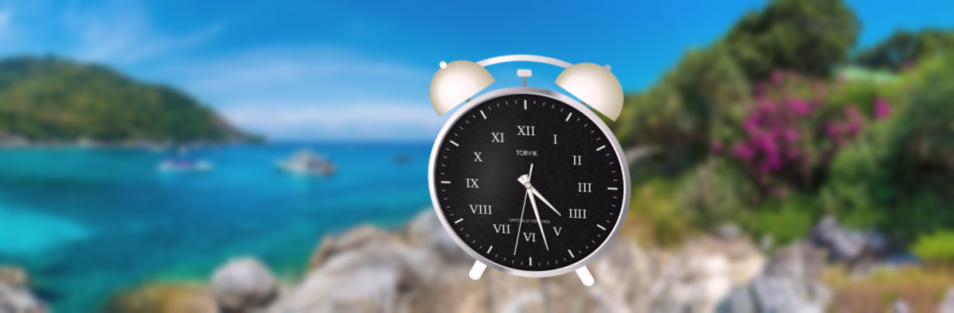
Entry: 4.27.32
